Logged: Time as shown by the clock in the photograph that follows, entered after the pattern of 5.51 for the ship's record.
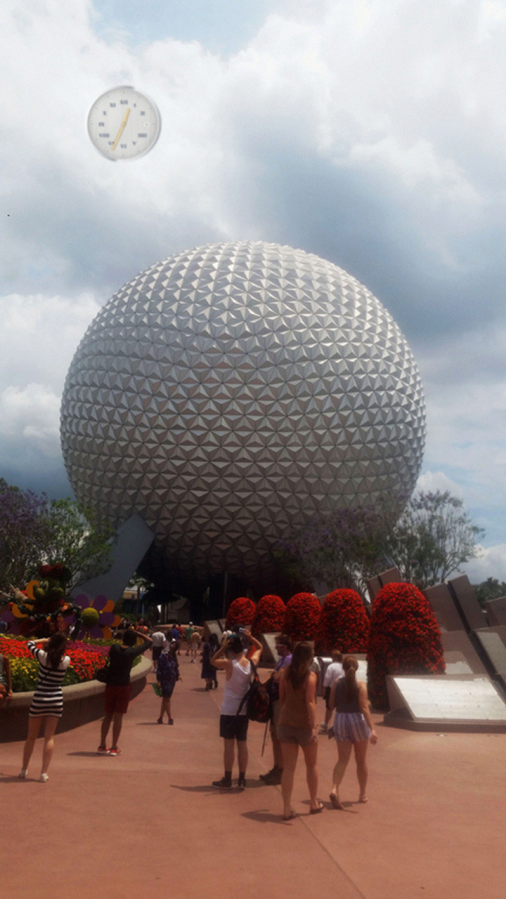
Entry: 12.34
